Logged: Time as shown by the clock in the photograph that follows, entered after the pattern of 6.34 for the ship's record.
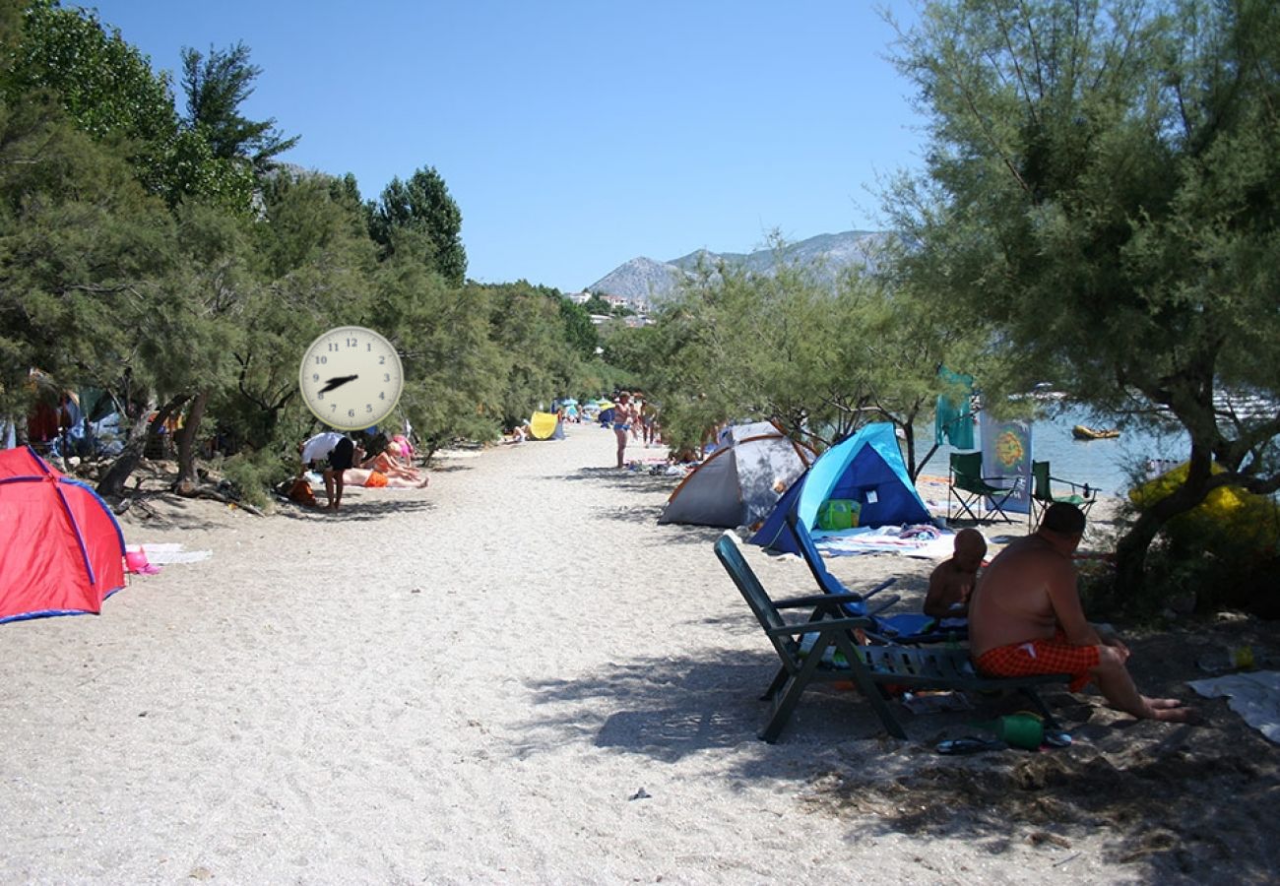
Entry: 8.41
